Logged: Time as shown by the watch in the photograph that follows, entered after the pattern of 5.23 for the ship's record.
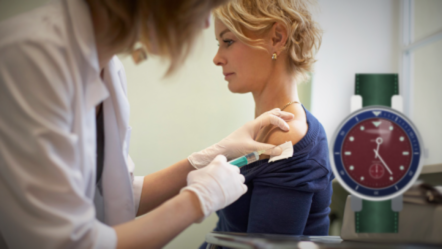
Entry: 12.24
